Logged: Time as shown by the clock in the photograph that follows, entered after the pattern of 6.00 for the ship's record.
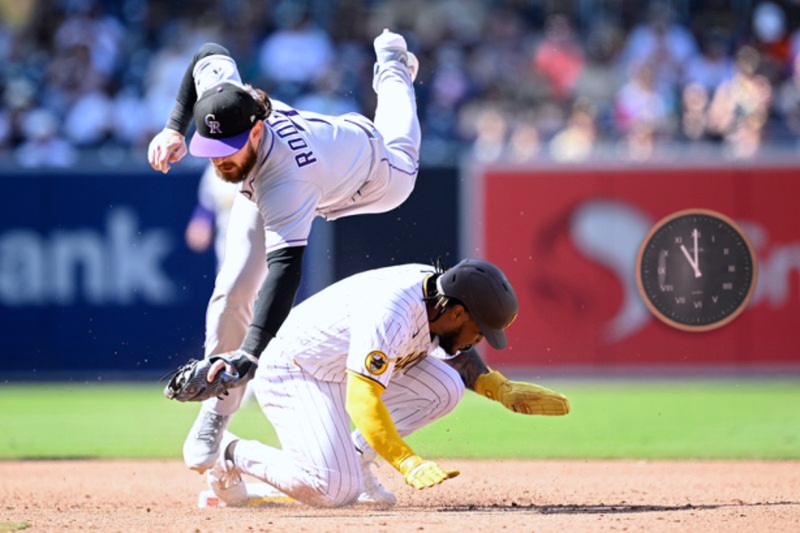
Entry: 11.00
